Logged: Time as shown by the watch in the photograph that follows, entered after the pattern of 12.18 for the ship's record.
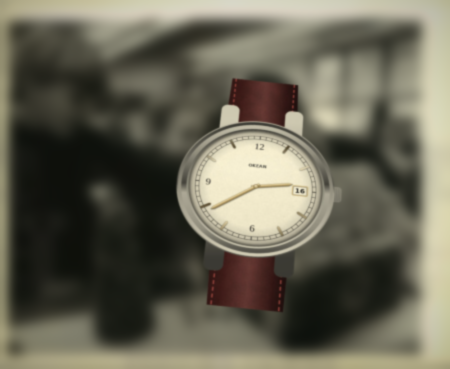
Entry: 2.39
